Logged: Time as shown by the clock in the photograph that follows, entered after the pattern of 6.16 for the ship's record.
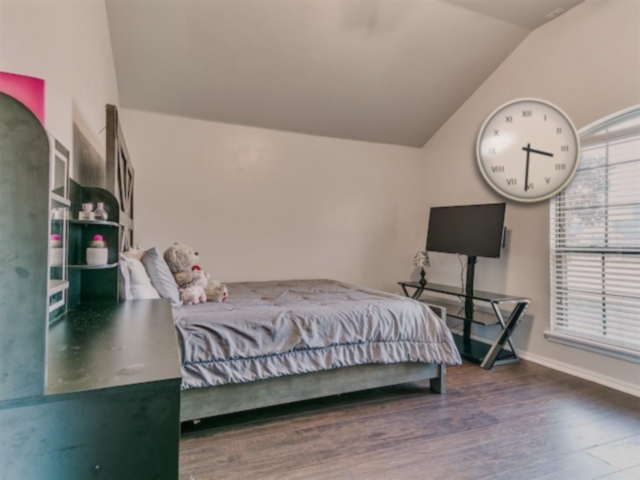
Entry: 3.31
